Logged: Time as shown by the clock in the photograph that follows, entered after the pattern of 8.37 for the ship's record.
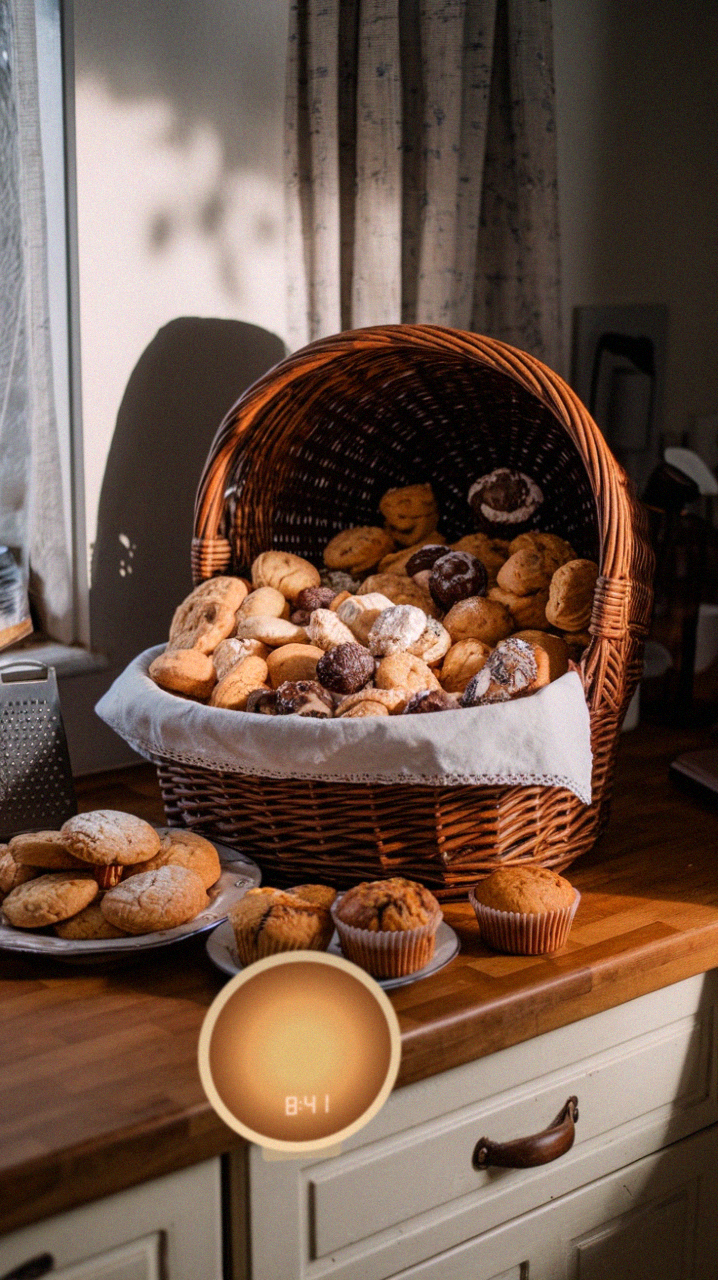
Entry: 8.41
